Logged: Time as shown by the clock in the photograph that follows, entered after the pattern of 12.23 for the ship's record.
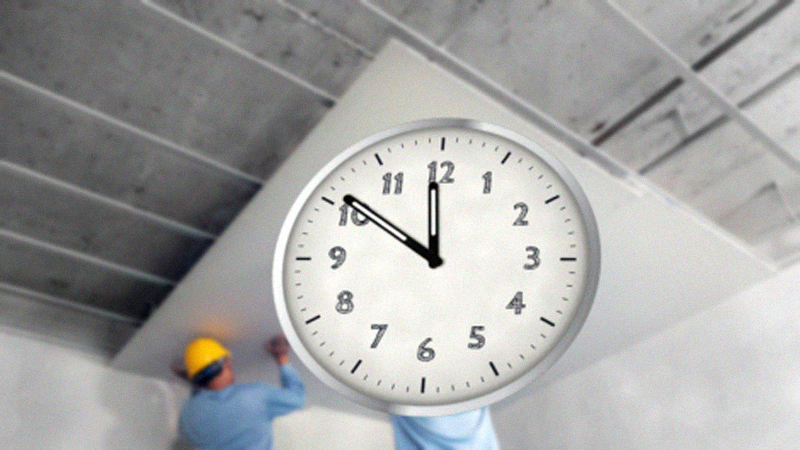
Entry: 11.51
